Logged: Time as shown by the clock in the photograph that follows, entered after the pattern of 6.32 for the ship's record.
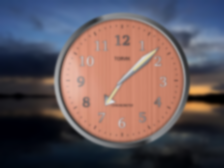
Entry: 7.08
